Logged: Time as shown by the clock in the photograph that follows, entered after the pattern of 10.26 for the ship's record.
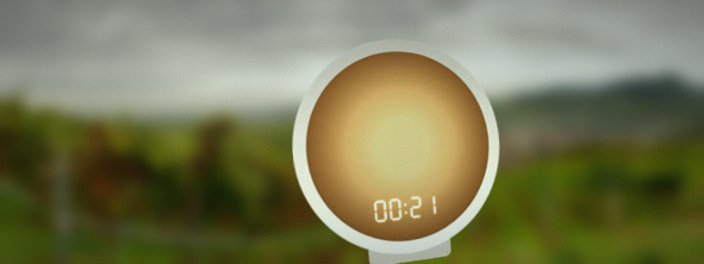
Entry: 0.21
